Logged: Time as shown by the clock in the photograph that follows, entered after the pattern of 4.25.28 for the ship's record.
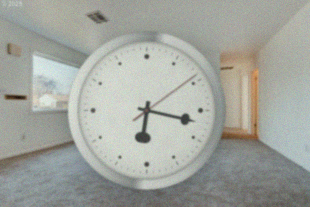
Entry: 6.17.09
